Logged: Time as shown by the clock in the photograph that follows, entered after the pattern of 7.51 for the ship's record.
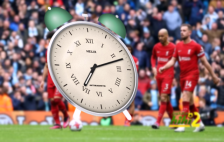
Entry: 7.12
